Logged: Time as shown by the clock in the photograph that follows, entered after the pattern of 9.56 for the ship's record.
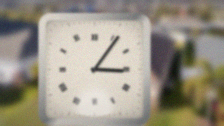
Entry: 3.06
